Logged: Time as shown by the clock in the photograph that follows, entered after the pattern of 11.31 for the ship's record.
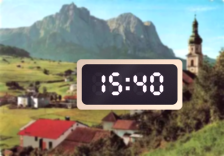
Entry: 15.40
